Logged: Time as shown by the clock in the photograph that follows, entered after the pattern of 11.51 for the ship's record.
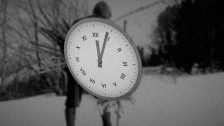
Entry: 12.04
